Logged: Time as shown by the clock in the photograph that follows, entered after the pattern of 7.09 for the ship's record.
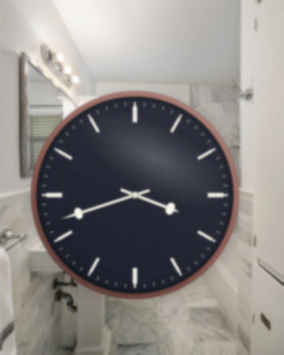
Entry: 3.42
